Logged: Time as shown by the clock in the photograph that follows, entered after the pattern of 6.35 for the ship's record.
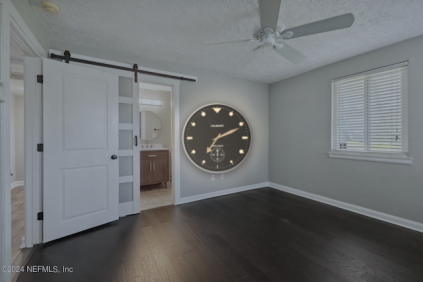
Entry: 7.11
